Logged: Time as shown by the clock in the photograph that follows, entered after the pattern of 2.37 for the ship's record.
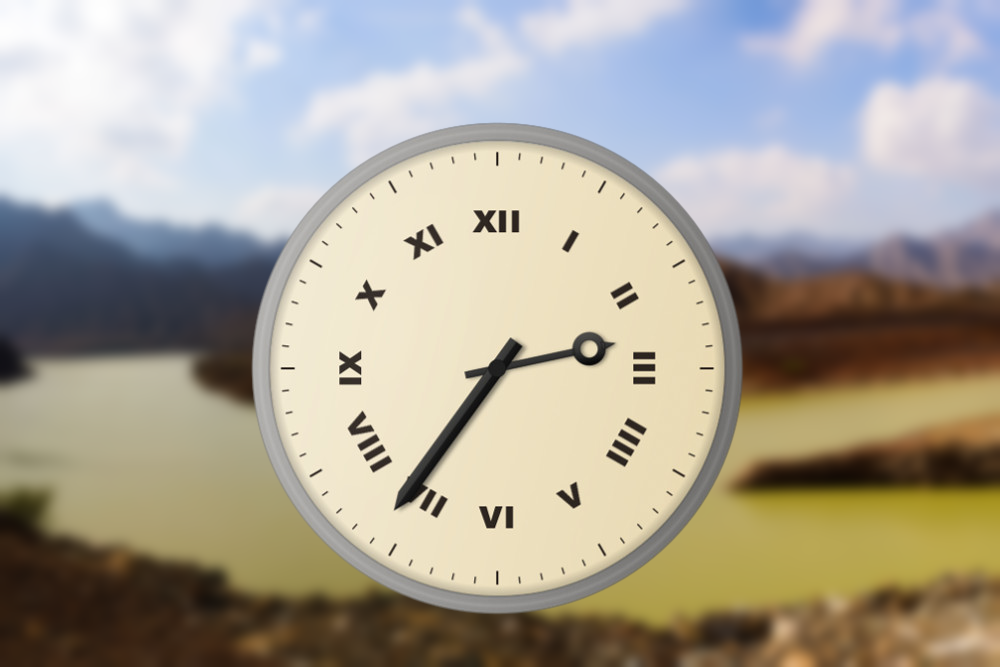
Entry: 2.36
